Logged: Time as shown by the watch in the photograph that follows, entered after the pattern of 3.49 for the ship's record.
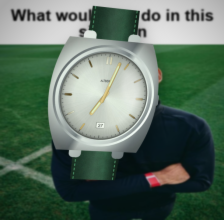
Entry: 7.03
